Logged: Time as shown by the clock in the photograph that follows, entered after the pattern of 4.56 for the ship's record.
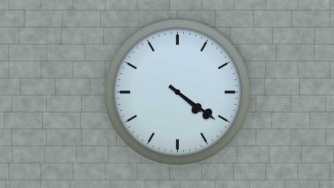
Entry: 4.21
